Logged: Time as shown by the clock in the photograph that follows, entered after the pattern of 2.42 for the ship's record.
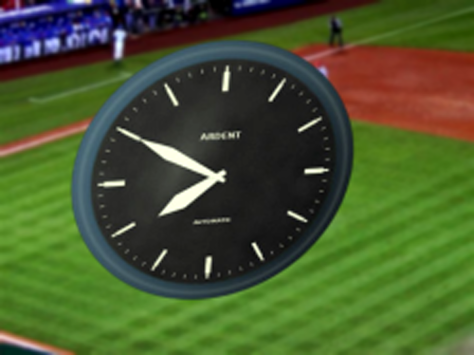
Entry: 7.50
